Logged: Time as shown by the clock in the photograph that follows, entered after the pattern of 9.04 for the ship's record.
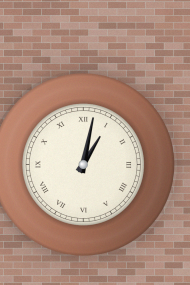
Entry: 1.02
